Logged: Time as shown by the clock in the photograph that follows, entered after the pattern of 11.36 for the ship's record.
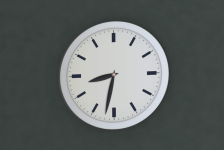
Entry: 8.32
